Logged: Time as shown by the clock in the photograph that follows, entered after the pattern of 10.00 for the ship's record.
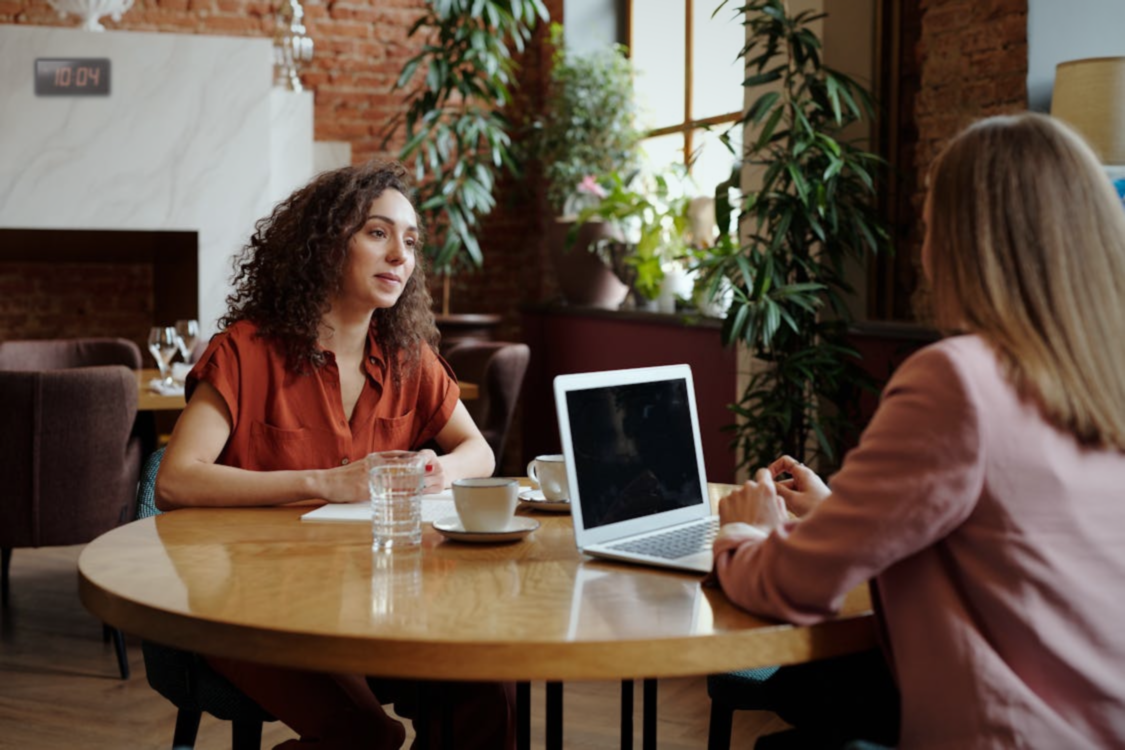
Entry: 10.04
